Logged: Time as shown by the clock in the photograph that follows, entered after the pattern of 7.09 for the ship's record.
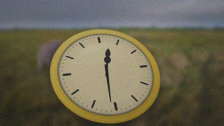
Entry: 12.31
